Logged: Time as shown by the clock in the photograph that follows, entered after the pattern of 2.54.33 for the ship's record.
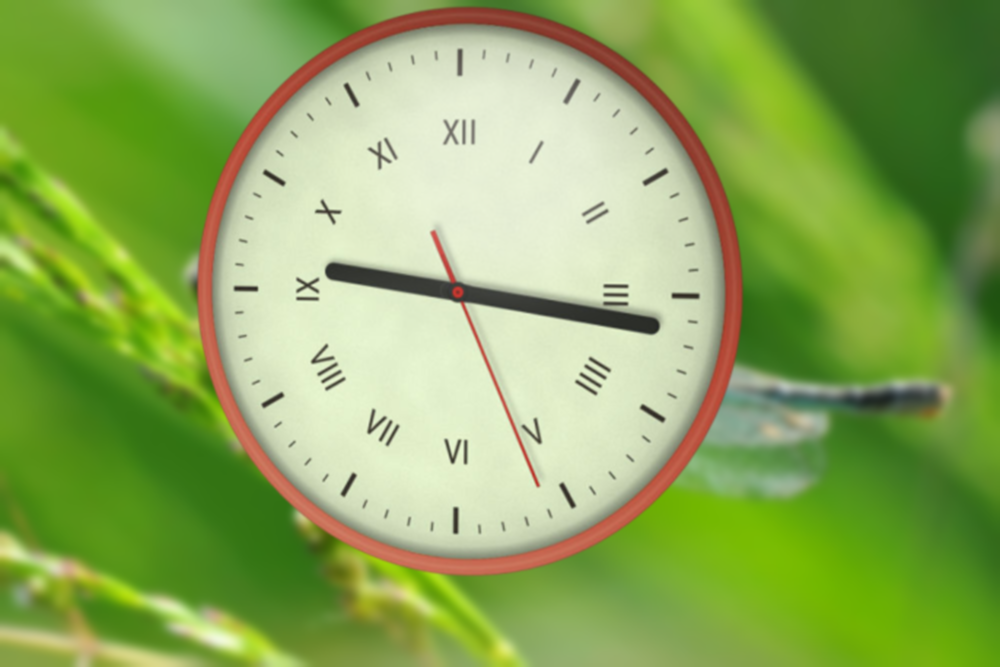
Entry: 9.16.26
